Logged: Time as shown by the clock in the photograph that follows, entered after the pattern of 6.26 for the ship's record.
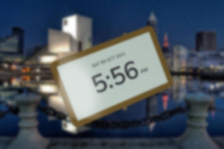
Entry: 5.56
